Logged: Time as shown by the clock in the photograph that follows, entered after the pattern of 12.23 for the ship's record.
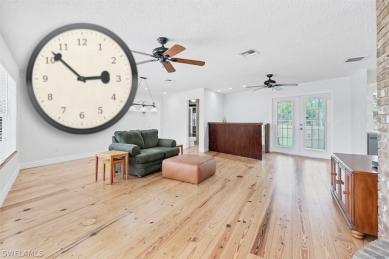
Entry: 2.52
